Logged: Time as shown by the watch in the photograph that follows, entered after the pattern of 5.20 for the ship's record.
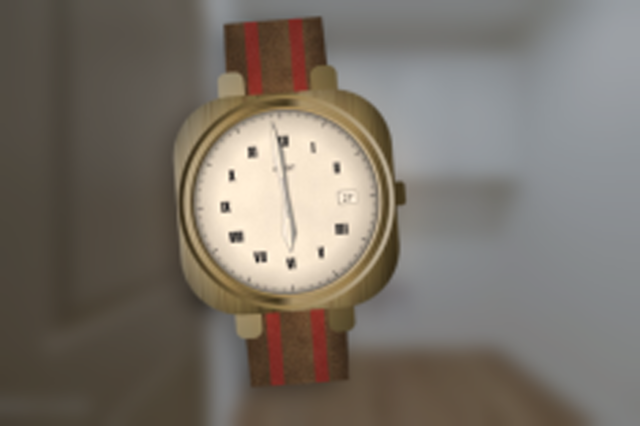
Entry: 5.59
